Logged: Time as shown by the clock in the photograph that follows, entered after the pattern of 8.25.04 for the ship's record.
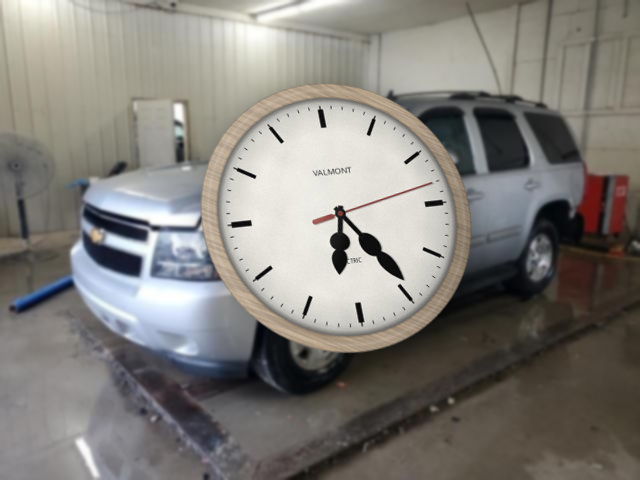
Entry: 6.24.13
